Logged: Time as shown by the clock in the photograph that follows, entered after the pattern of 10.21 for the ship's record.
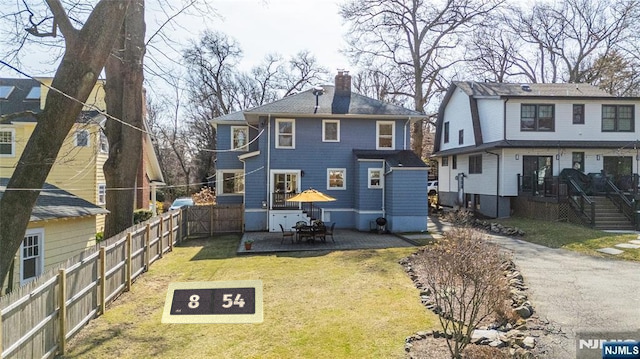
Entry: 8.54
